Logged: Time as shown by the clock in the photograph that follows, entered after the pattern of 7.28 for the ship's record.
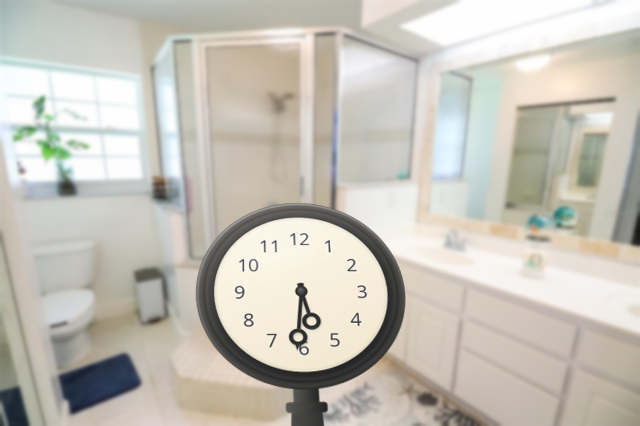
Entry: 5.31
